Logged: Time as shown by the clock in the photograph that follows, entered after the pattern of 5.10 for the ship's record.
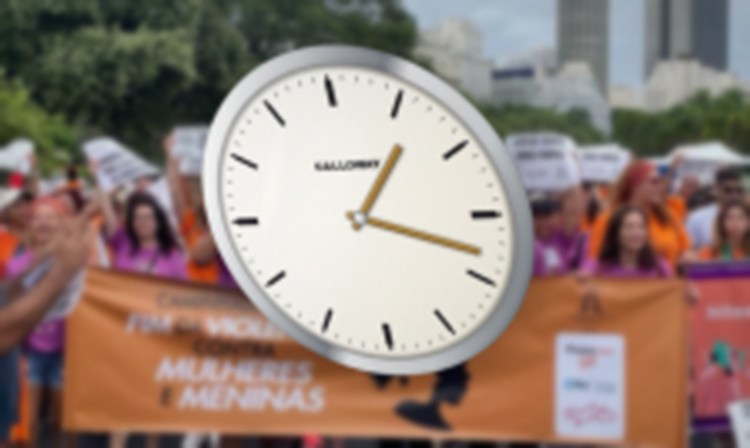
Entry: 1.18
